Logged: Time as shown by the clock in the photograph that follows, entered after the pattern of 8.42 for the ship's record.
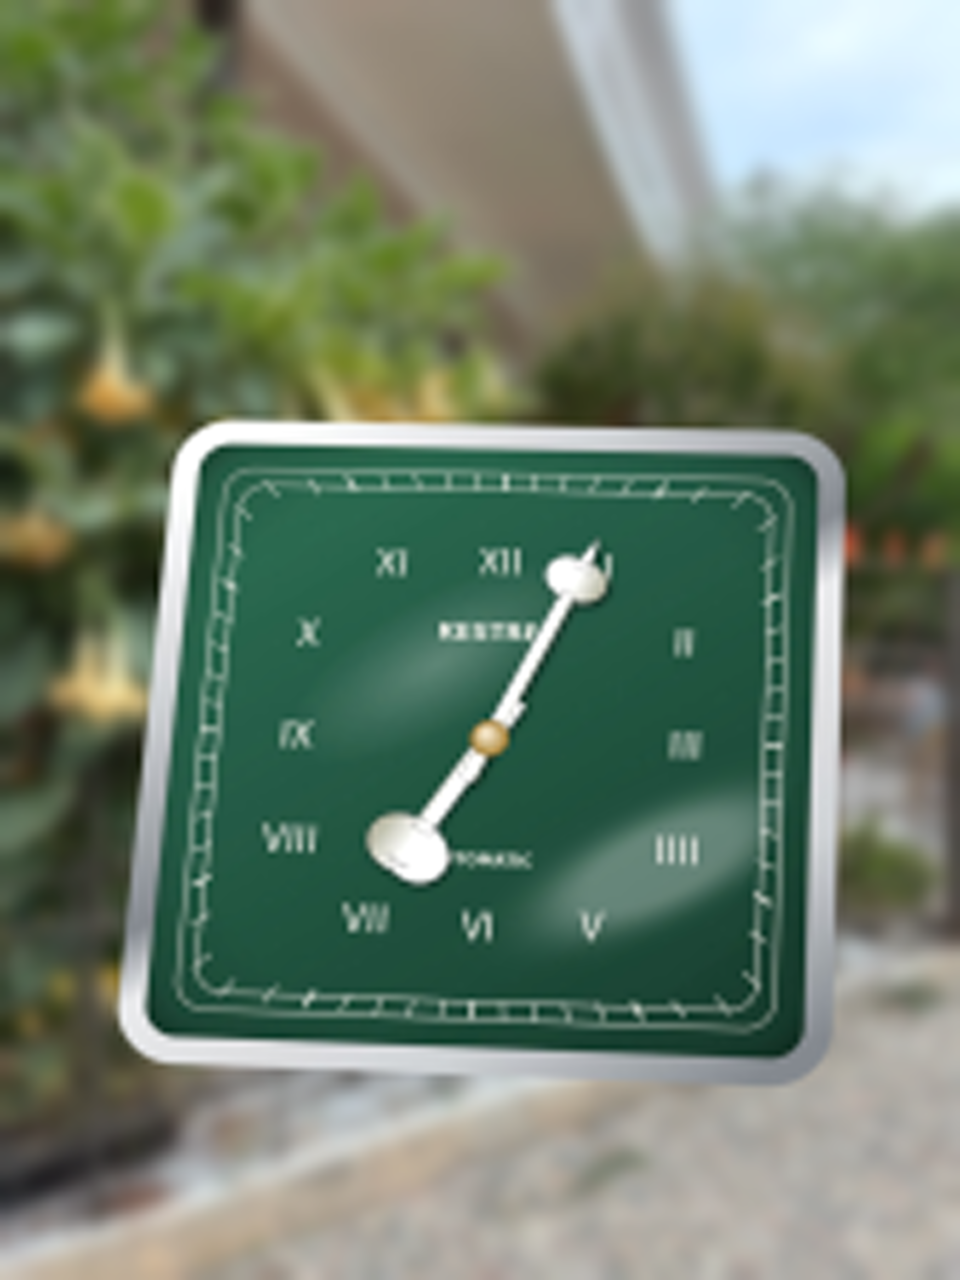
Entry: 7.04
